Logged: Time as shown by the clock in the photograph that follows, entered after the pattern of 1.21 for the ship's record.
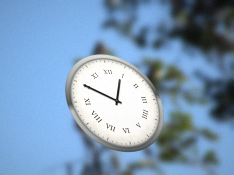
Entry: 12.50
